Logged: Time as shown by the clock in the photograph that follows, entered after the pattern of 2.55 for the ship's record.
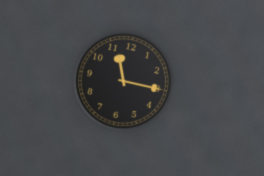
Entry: 11.15
